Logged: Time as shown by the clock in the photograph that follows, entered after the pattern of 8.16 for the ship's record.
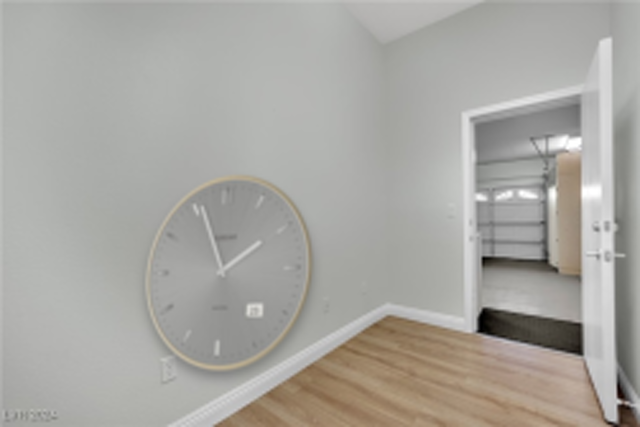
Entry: 1.56
